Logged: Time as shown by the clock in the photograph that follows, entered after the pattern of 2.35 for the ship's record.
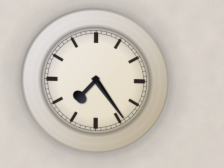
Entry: 7.24
